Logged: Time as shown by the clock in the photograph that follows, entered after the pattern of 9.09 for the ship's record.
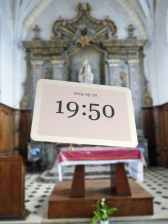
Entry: 19.50
